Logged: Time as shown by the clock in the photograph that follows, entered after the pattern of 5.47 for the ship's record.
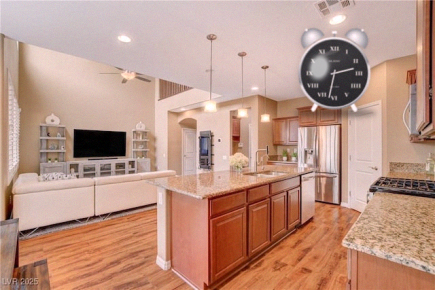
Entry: 2.32
